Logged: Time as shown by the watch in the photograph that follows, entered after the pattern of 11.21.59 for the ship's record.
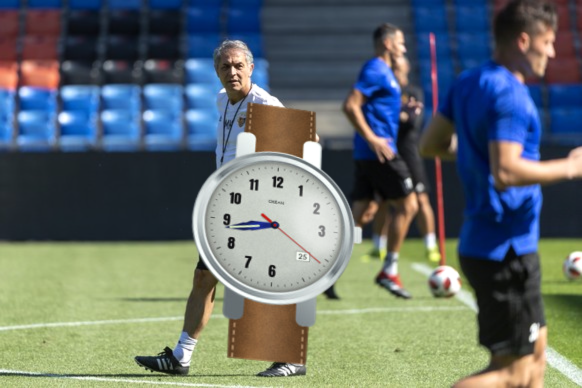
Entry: 8.43.21
